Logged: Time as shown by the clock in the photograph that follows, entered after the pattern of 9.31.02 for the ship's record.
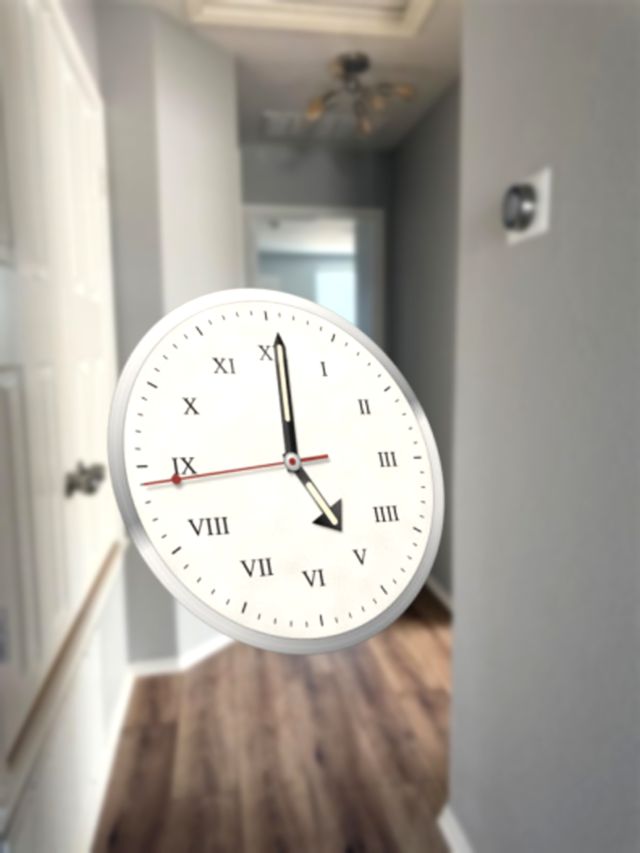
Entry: 5.00.44
